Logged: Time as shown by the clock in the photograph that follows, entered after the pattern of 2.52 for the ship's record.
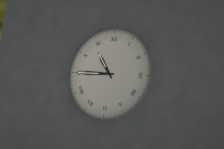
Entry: 10.45
